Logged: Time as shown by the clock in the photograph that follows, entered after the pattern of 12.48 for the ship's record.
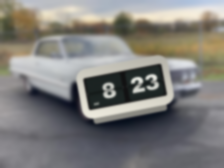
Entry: 8.23
